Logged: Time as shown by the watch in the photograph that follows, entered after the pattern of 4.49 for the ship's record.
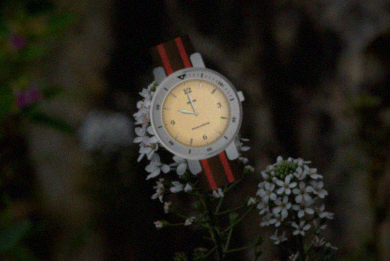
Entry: 10.00
